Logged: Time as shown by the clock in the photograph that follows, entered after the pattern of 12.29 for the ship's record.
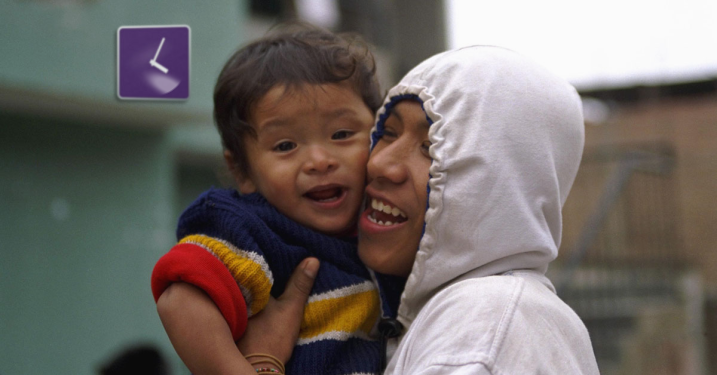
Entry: 4.04
